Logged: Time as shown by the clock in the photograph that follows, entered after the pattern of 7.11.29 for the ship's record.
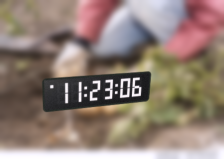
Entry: 11.23.06
